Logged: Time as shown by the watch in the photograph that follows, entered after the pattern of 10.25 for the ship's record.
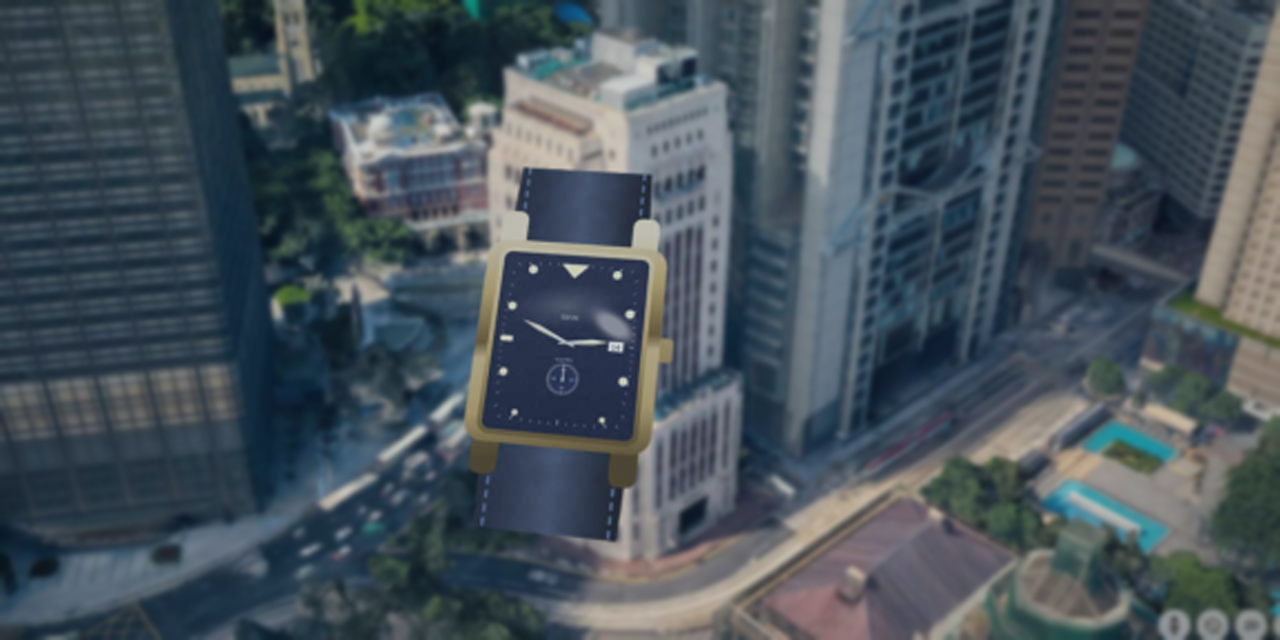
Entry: 2.49
